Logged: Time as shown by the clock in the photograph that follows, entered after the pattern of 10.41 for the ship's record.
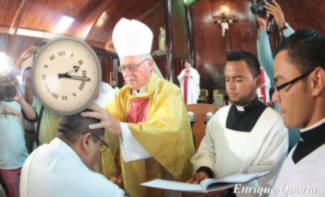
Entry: 2.17
